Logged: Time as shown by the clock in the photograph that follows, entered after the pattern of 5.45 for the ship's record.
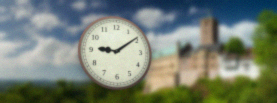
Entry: 9.09
